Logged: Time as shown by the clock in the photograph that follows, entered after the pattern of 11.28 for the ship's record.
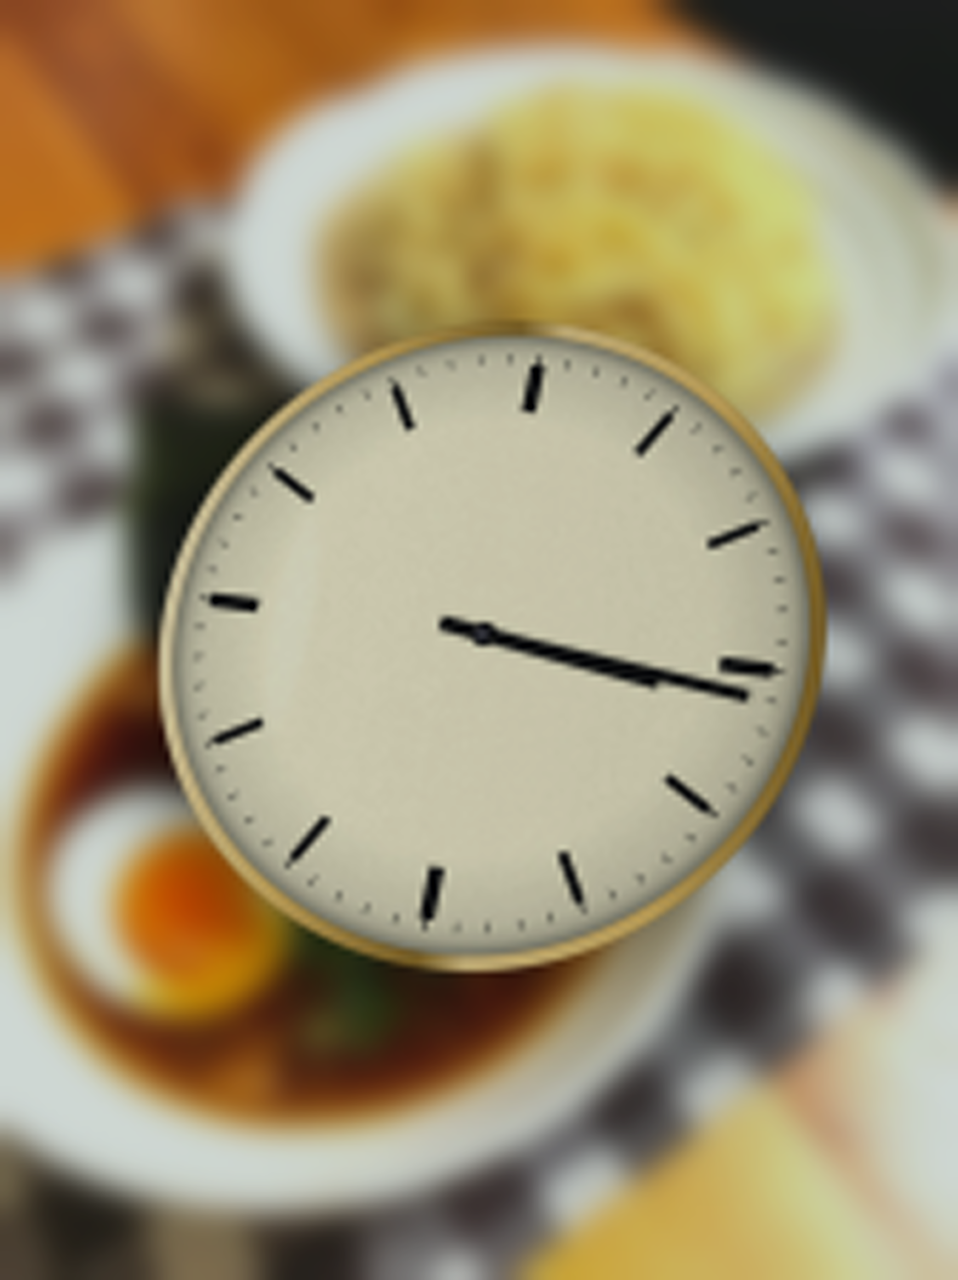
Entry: 3.16
